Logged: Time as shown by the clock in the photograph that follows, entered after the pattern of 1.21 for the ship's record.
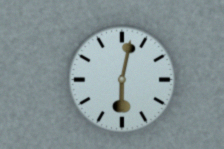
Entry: 6.02
